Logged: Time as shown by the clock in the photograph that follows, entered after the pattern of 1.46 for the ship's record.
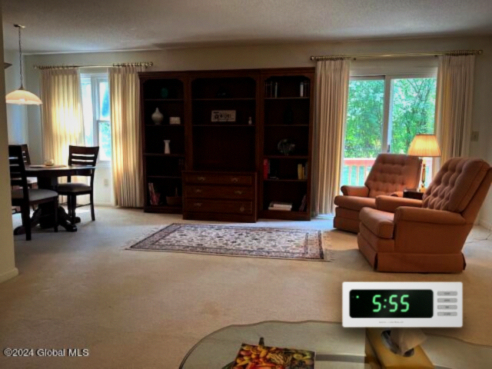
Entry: 5.55
